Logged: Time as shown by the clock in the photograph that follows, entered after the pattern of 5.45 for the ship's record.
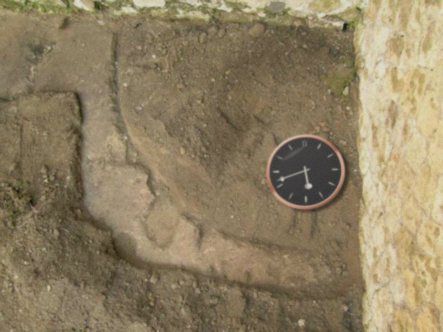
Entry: 5.42
